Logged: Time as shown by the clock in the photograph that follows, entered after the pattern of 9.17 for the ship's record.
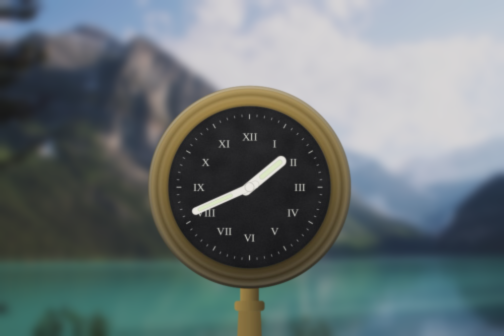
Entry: 1.41
